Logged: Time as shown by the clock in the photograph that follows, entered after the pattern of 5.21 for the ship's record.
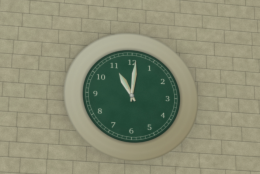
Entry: 11.01
